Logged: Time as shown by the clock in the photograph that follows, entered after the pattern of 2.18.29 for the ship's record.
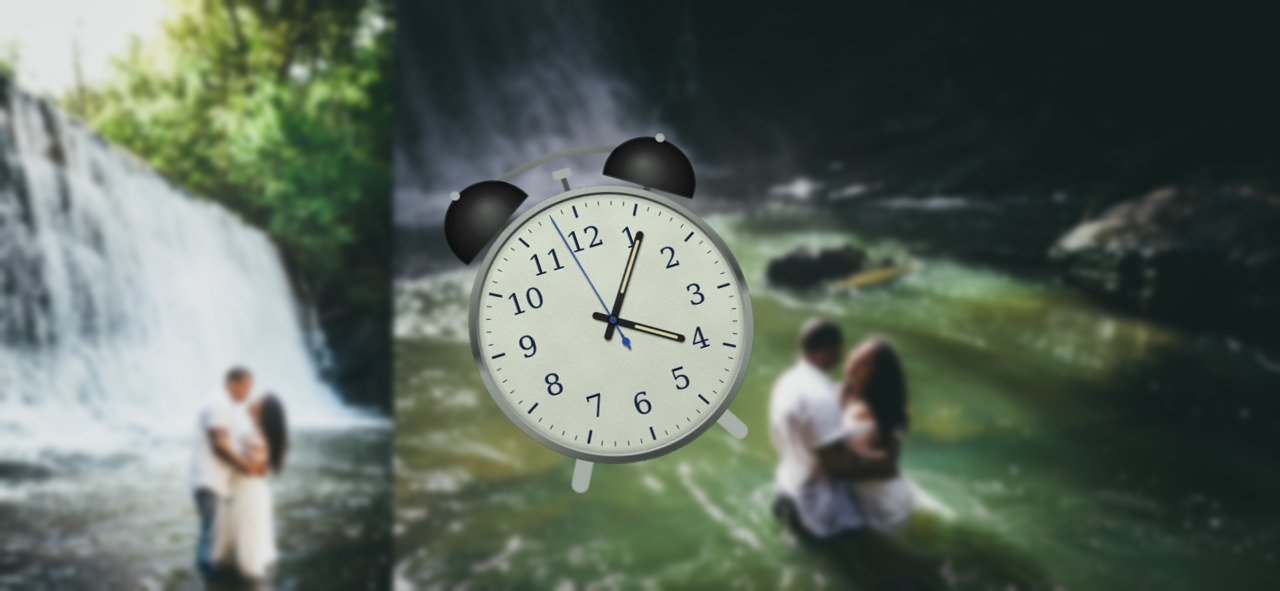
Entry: 4.05.58
